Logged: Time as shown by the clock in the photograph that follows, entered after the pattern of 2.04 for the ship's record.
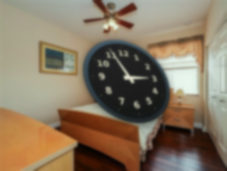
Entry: 2.56
